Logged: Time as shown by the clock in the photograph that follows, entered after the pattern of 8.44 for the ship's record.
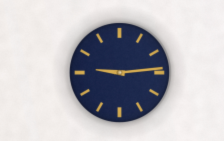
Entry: 9.14
